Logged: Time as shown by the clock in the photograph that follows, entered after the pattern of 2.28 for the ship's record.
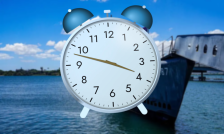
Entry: 3.48
